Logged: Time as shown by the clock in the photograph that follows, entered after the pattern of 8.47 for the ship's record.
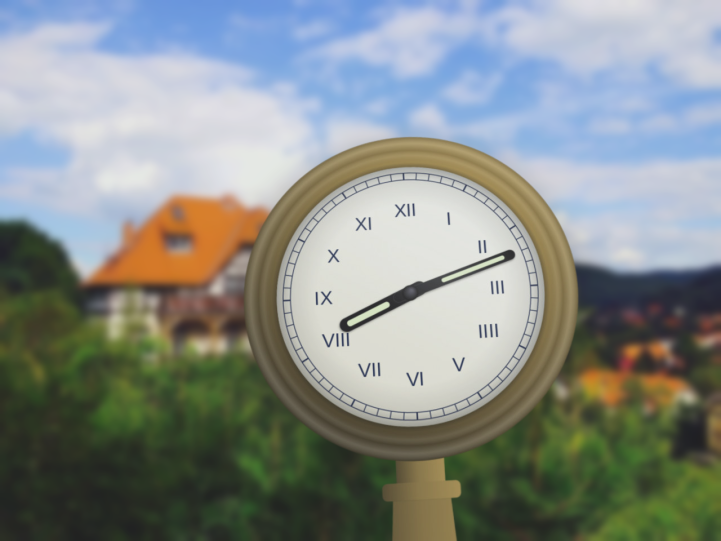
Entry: 8.12
